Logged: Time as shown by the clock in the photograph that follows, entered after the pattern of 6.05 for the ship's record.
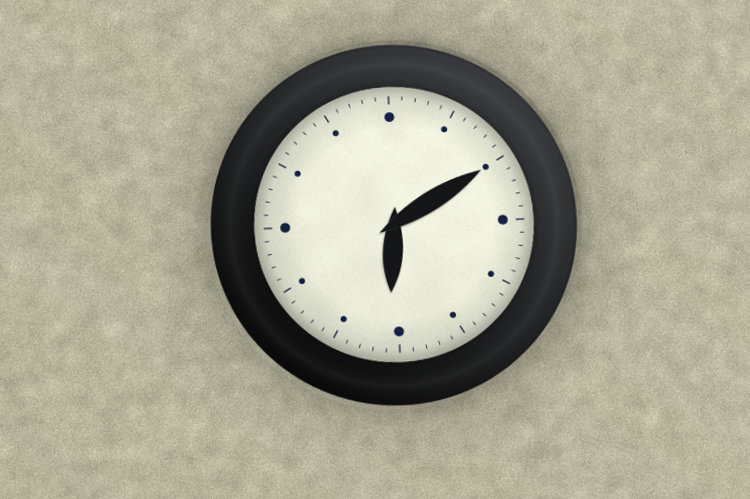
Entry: 6.10
